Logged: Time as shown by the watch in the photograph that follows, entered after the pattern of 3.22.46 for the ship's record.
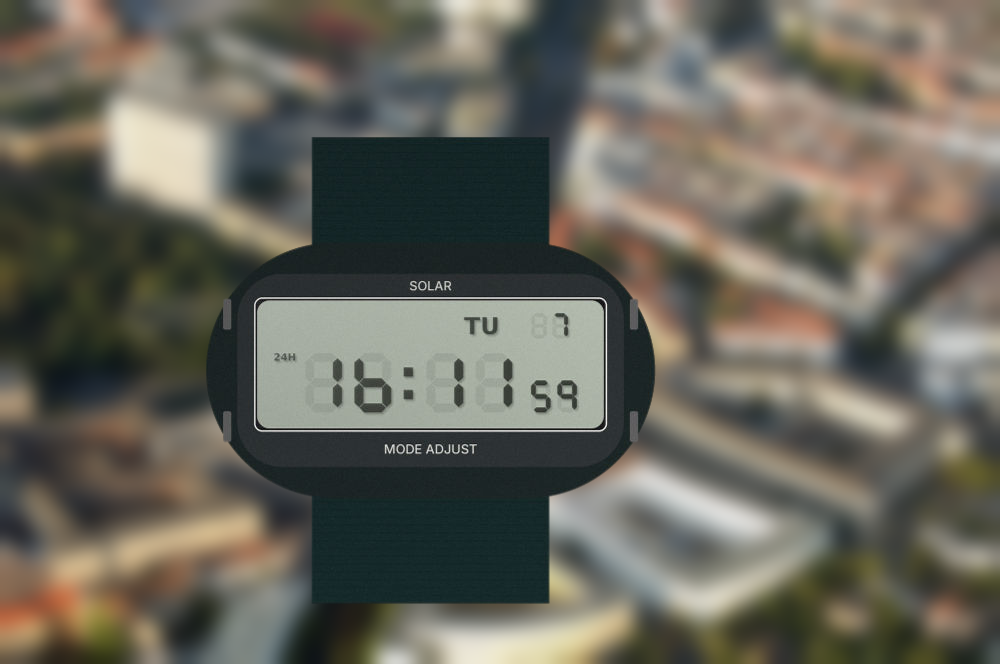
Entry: 16.11.59
